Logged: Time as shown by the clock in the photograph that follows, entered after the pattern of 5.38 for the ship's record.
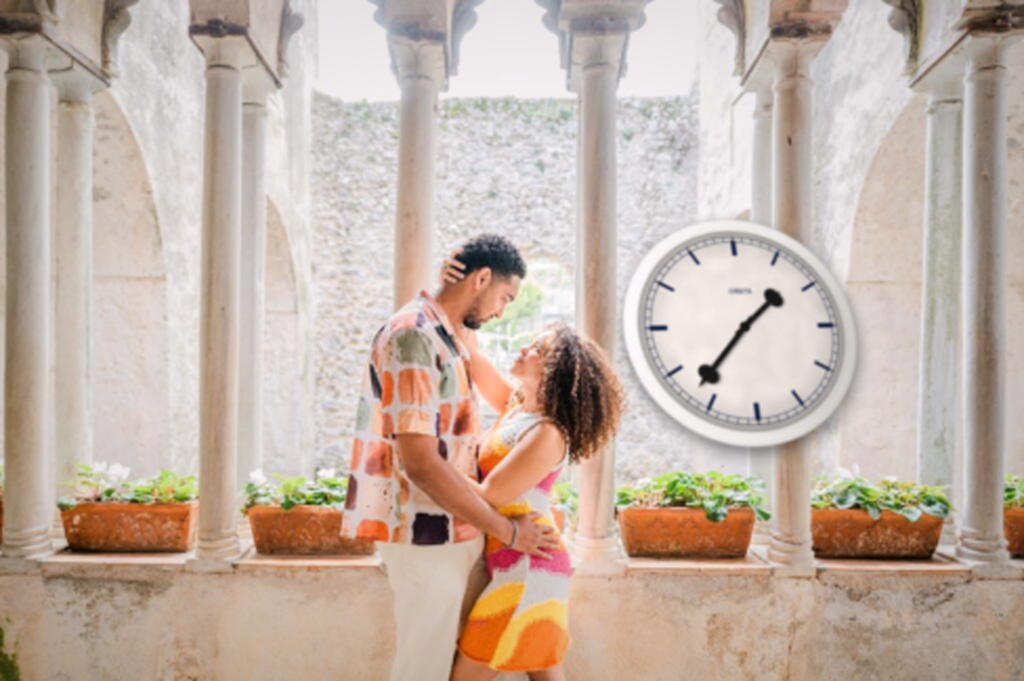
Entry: 1.37
